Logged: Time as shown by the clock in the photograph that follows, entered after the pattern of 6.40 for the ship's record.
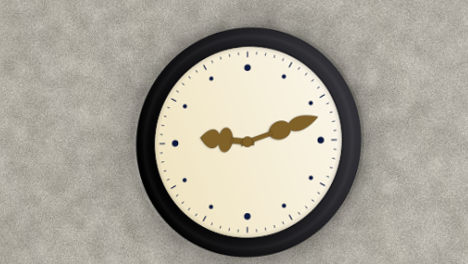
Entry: 9.12
